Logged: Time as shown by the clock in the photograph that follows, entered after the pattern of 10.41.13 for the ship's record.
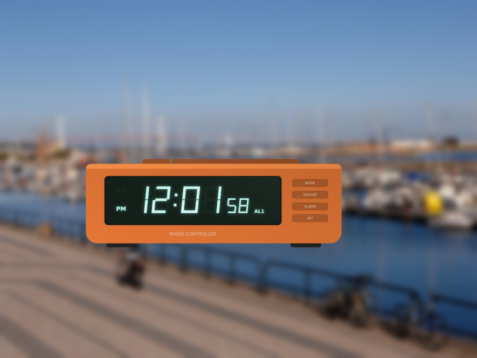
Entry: 12.01.58
